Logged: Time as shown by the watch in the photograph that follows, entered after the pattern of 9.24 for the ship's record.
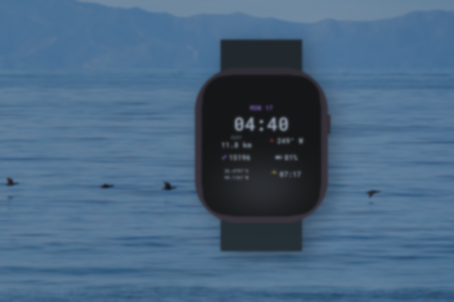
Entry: 4.40
